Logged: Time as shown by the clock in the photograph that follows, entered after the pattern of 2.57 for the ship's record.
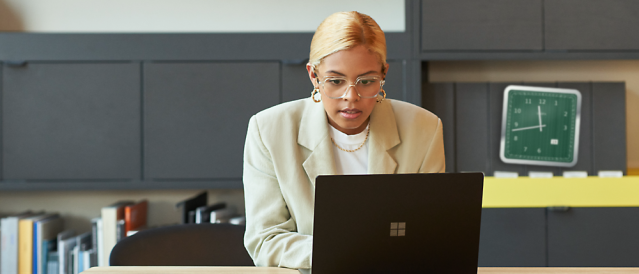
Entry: 11.43
